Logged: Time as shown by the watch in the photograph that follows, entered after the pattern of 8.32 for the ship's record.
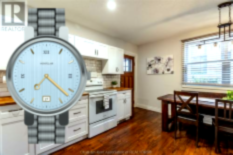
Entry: 7.22
